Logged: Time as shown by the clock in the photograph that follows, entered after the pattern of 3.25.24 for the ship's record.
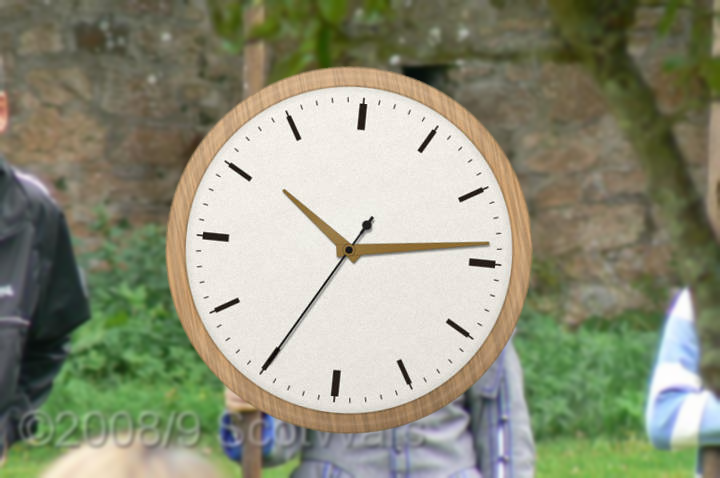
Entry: 10.13.35
